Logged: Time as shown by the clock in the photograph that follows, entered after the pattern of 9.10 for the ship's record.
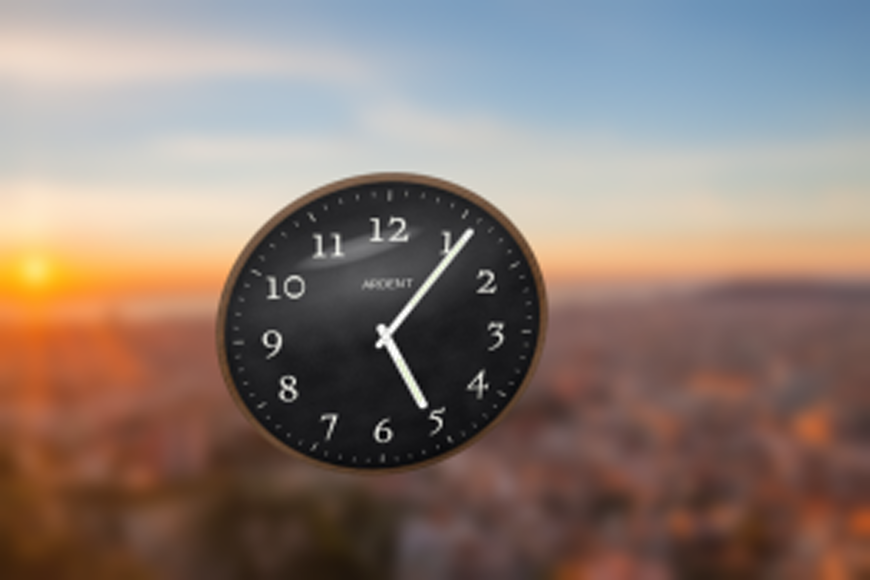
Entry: 5.06
